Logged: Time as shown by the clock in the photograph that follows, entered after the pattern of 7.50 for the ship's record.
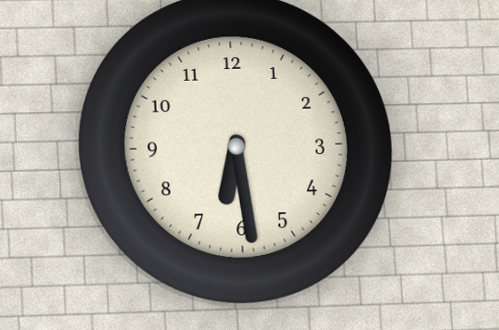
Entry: 6.29
